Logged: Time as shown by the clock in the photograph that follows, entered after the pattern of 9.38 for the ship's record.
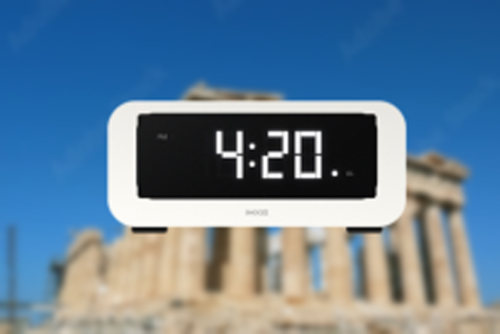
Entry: 4.20
